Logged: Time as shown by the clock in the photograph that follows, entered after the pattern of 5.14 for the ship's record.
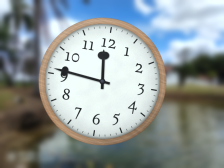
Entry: 11.46
